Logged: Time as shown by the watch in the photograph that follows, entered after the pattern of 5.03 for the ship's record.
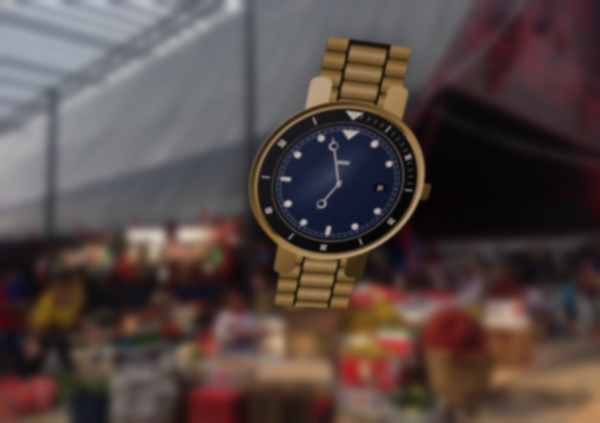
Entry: 6.57
